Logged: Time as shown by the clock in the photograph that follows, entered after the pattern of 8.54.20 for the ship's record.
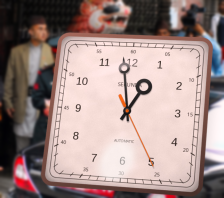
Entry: 12.58.25
